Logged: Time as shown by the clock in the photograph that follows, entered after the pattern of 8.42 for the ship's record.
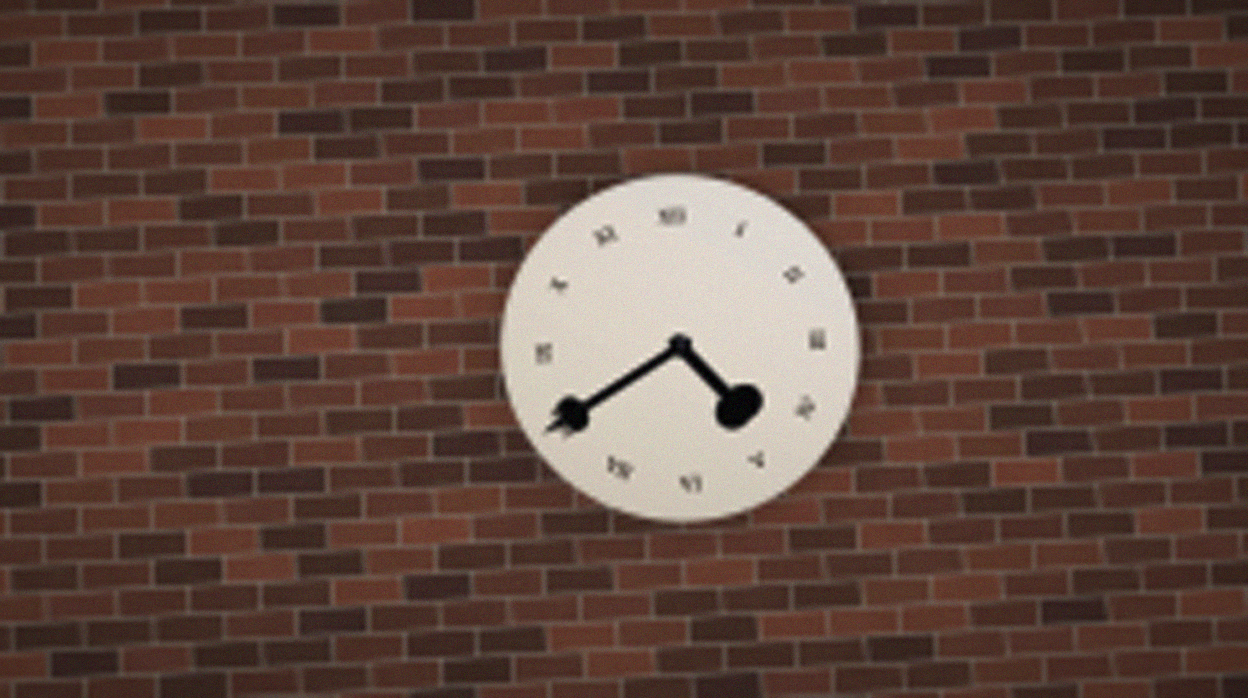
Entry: 4.40
